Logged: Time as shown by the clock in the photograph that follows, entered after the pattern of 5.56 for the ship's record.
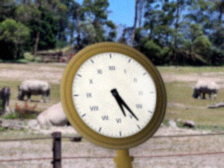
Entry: 5.24
